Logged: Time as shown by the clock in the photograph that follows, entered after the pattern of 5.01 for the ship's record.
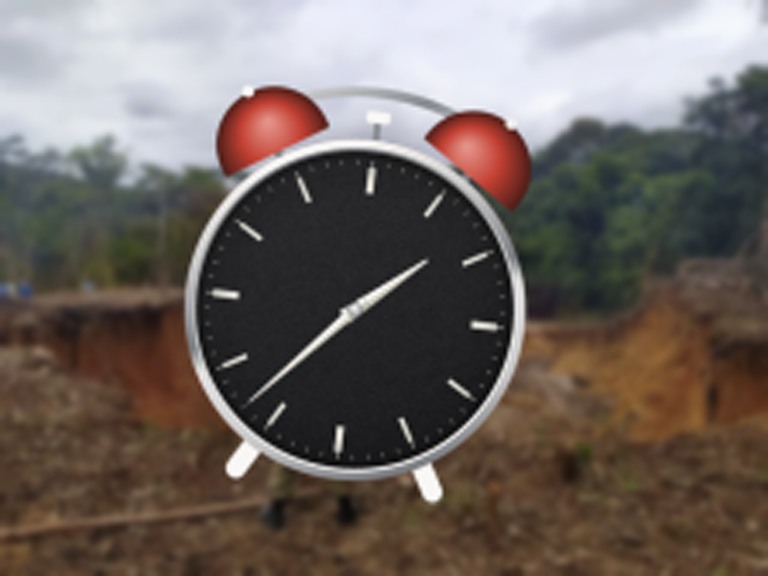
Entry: 1.37
